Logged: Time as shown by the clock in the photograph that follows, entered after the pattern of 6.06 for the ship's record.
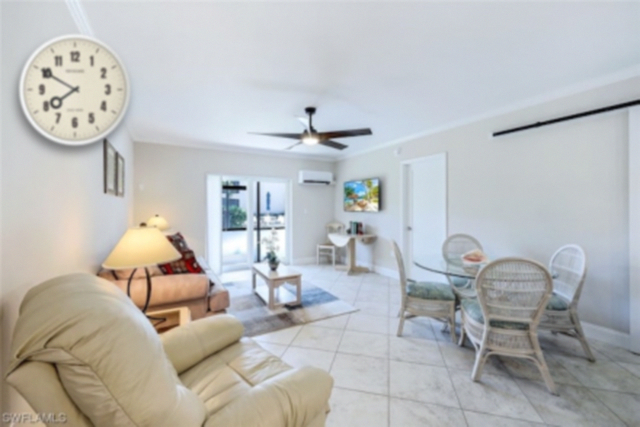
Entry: 7.50
